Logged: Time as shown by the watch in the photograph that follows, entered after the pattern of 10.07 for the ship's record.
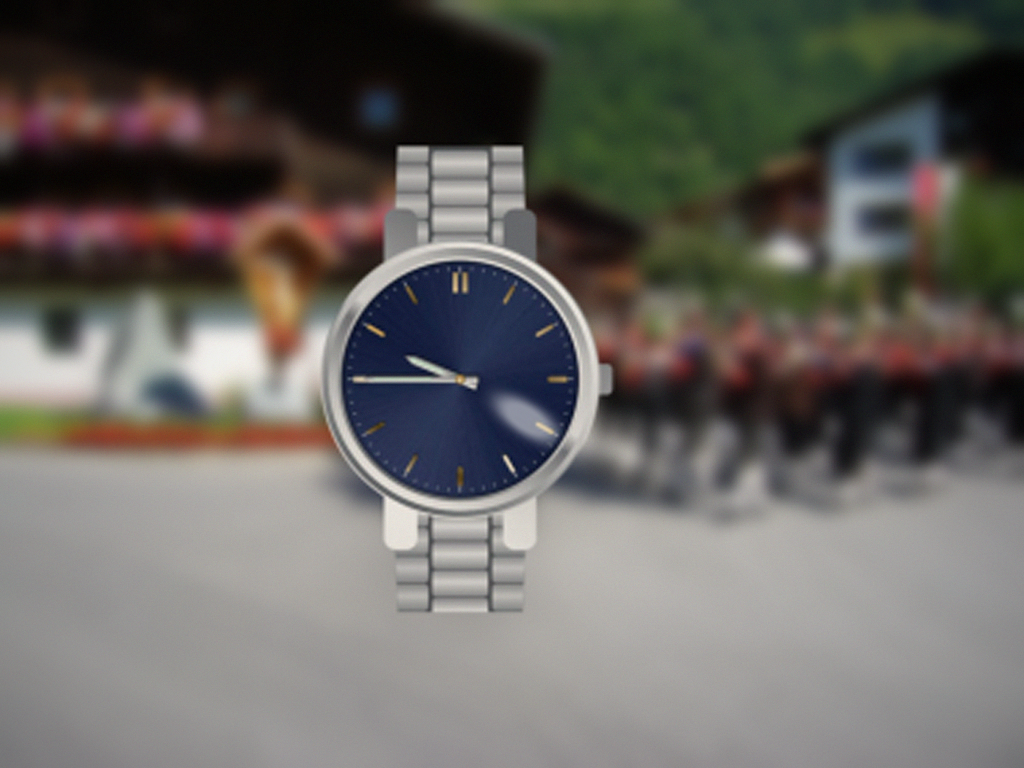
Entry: 9.45
